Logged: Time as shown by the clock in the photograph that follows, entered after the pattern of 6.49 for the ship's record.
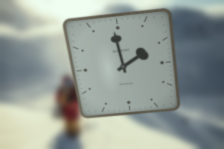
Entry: 1.59
